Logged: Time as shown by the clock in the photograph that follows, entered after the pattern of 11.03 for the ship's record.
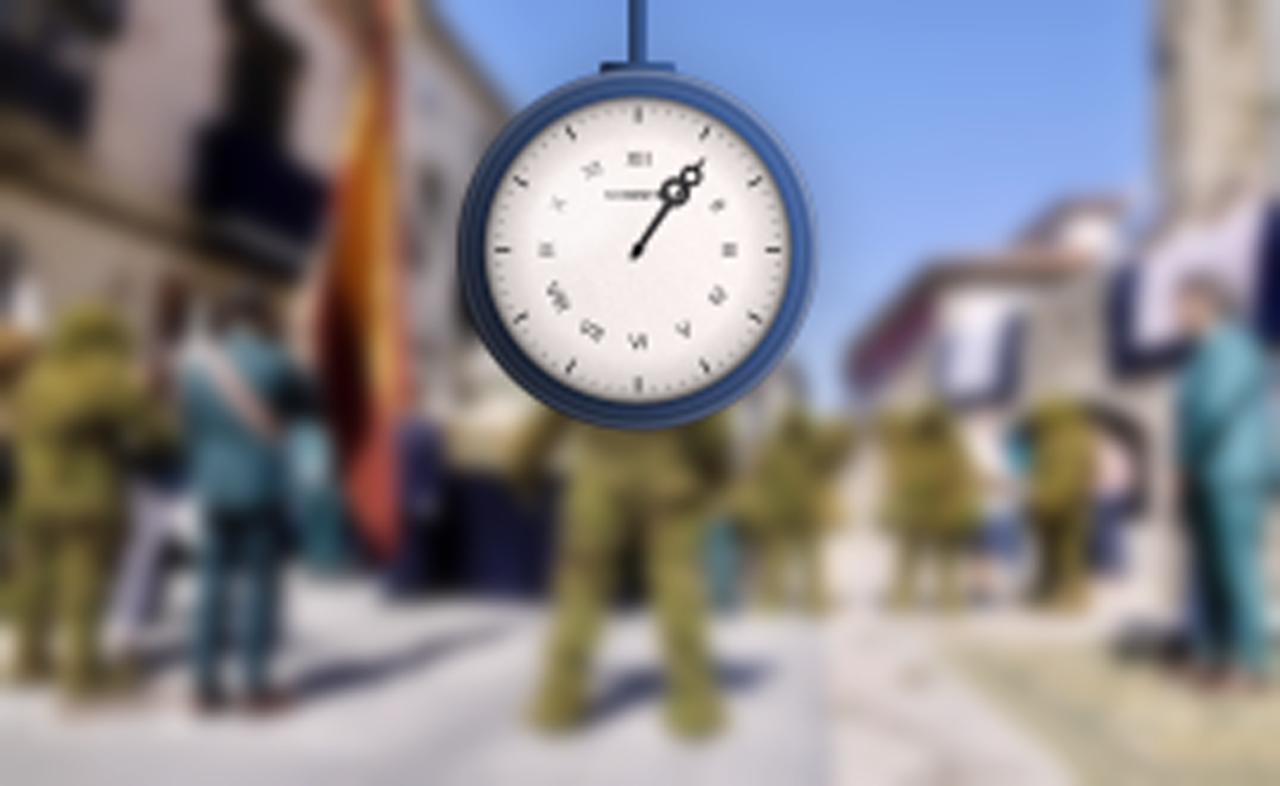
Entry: 1.06
